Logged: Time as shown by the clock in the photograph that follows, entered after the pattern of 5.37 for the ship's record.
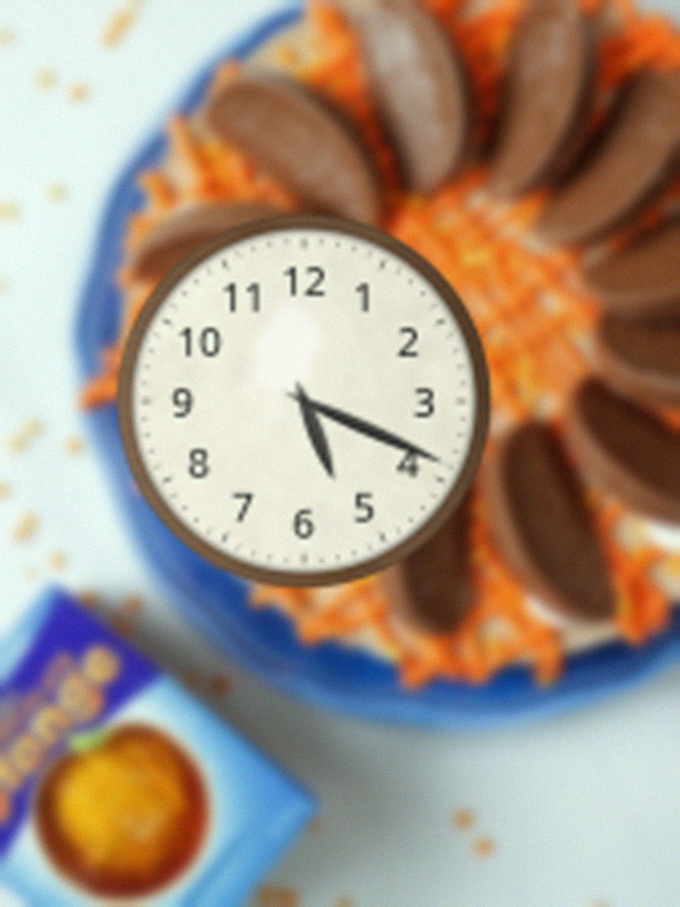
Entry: 5.19
